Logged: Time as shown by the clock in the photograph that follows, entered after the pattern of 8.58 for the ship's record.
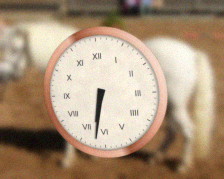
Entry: 6.32
